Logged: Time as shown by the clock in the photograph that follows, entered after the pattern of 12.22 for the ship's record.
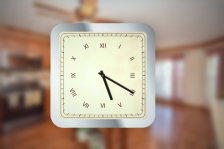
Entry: 5.20
